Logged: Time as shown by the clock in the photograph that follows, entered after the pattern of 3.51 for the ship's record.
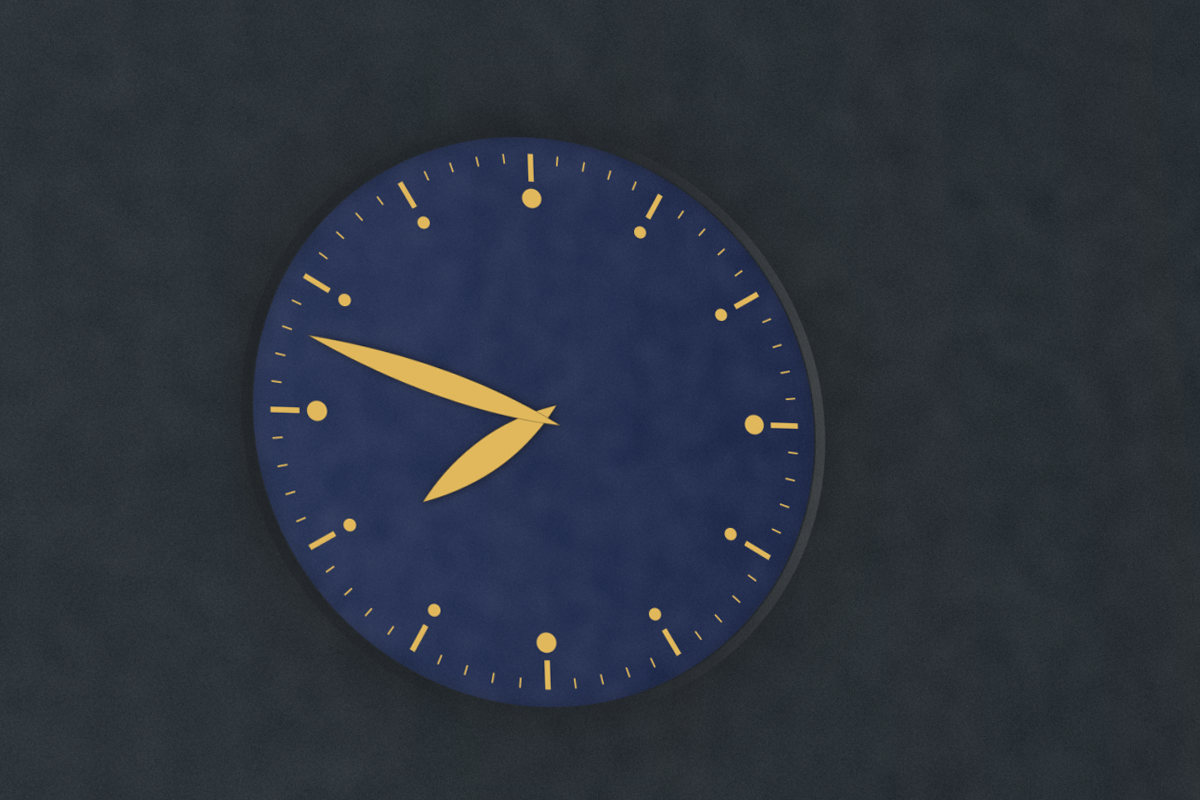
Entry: 7.48
